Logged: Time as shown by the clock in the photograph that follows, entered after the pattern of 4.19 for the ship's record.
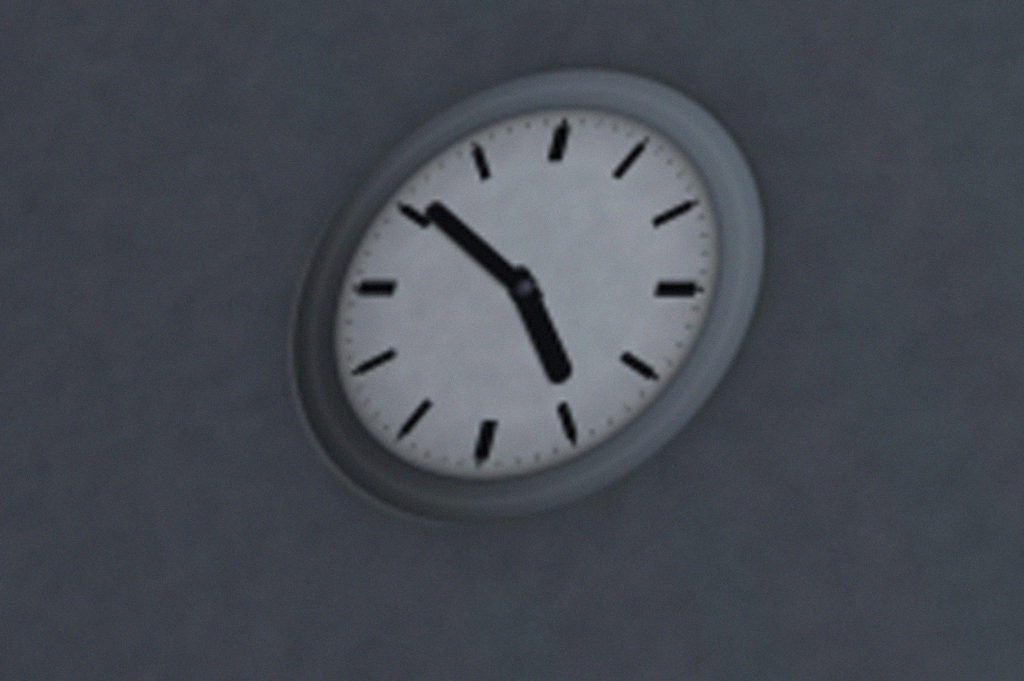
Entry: 4.51
